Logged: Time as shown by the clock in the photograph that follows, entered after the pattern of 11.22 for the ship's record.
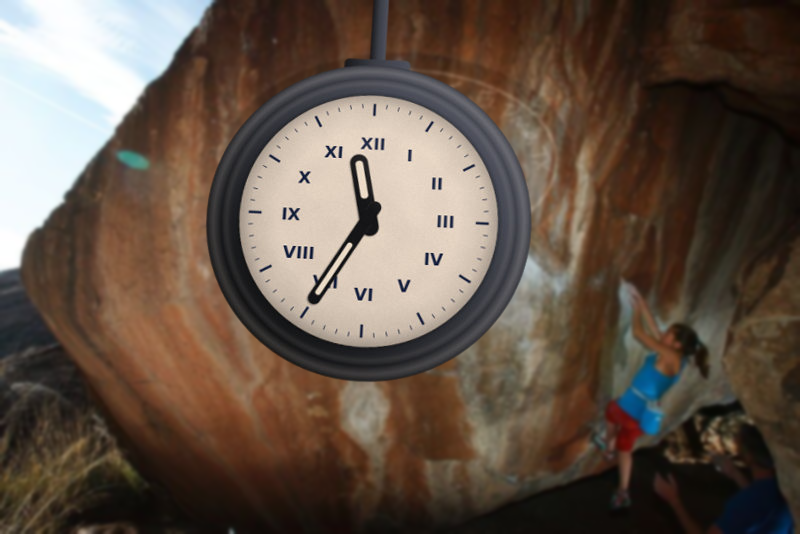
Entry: 11.35
